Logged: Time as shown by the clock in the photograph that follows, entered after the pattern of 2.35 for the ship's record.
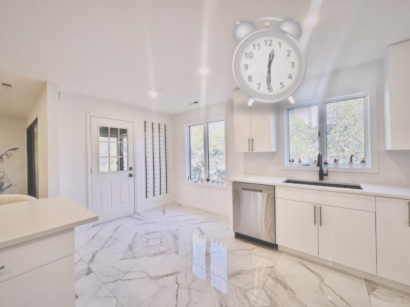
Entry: 12.31
